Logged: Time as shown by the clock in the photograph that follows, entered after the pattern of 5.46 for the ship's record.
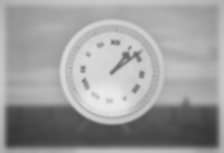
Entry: 1.08
